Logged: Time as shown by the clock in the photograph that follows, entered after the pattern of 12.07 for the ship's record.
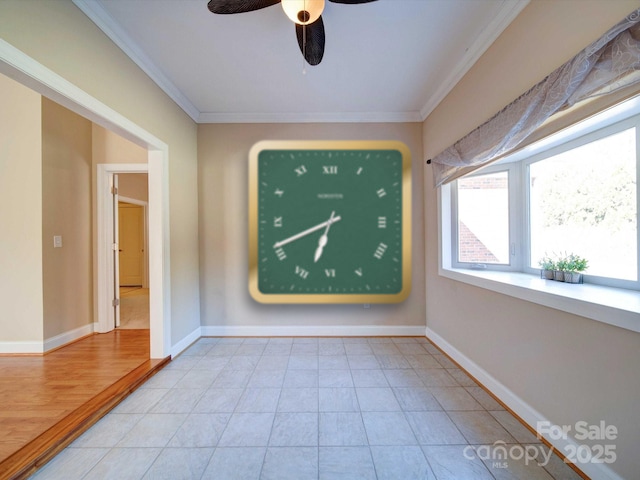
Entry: 6.41
